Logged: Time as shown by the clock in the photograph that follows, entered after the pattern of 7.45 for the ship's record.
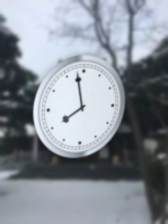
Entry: 7.58
